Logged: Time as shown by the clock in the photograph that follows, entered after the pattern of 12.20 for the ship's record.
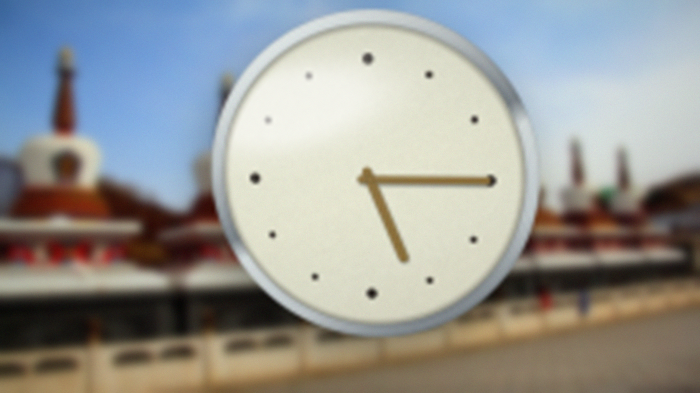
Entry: 5.15
